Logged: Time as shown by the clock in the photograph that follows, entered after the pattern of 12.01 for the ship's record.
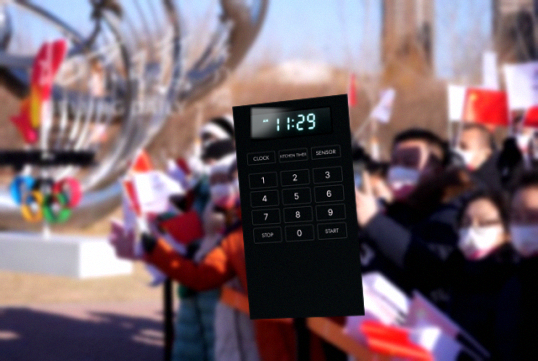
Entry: 11.29
